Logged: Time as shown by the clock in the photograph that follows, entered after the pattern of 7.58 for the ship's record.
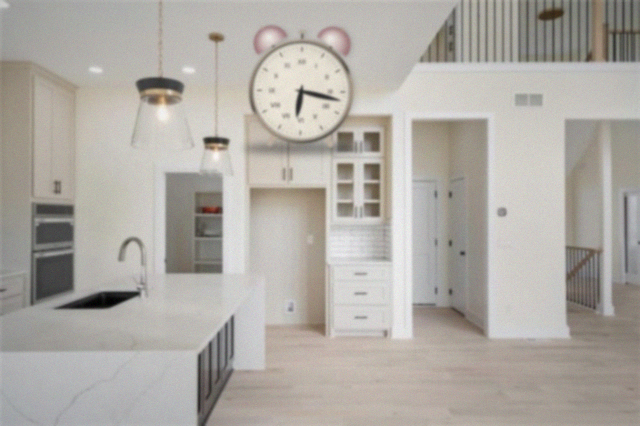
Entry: 6.17
